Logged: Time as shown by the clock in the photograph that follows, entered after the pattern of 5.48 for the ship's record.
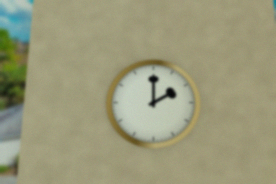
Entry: 2.00
